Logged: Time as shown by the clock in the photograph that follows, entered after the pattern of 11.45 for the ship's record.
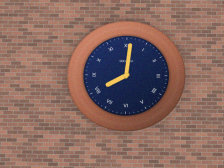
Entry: 8.01
